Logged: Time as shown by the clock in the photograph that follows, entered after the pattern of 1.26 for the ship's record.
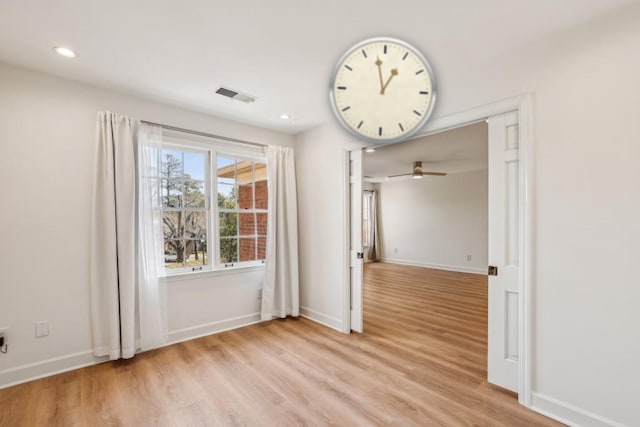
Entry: 12.58
